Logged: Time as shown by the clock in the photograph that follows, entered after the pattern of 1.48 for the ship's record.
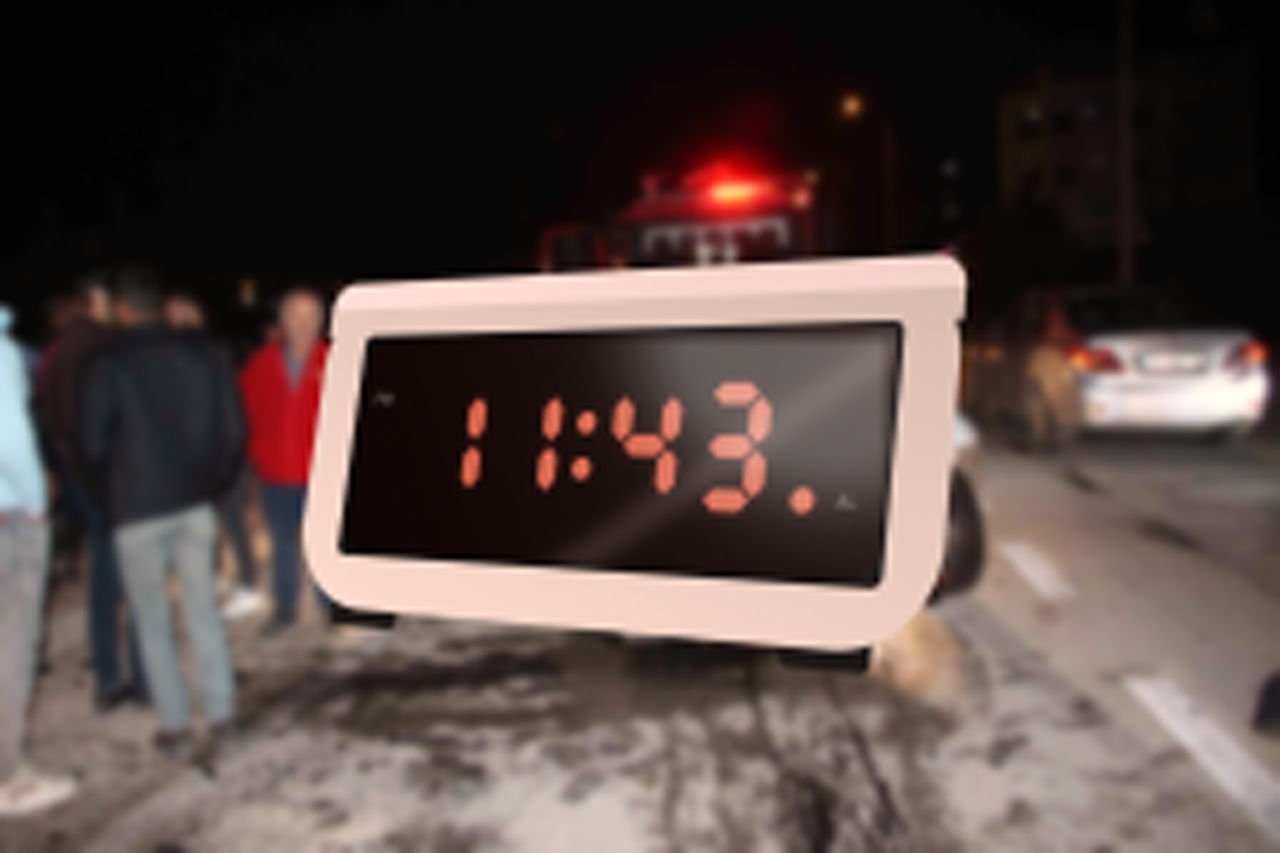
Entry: 11.43
